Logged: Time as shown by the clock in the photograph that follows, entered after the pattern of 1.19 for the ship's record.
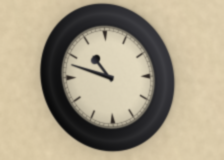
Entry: 10.48
